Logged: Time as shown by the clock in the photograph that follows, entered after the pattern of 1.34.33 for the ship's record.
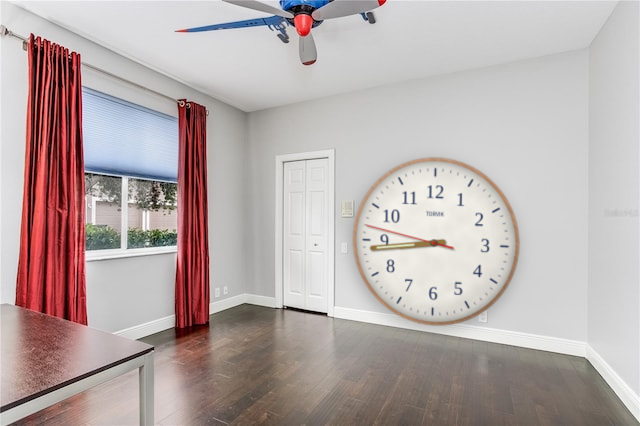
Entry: 8.43.47
